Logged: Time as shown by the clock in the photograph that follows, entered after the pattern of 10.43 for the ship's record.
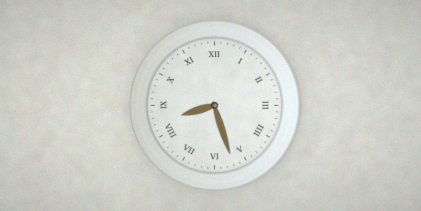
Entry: 8.27
